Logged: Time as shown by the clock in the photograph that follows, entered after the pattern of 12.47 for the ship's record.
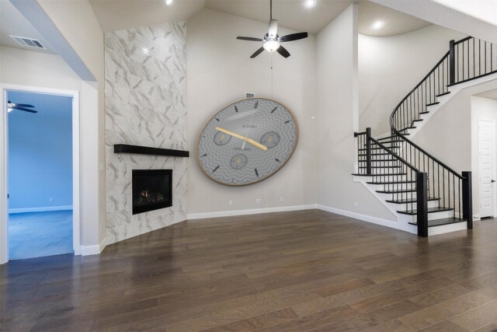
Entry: 3.48
